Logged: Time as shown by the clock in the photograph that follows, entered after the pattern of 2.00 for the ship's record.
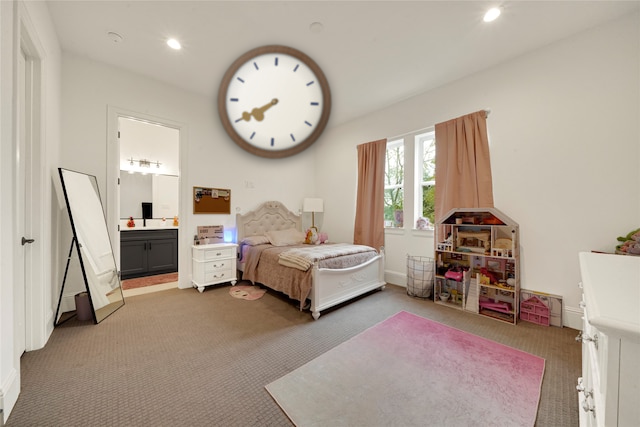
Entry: 7.40
